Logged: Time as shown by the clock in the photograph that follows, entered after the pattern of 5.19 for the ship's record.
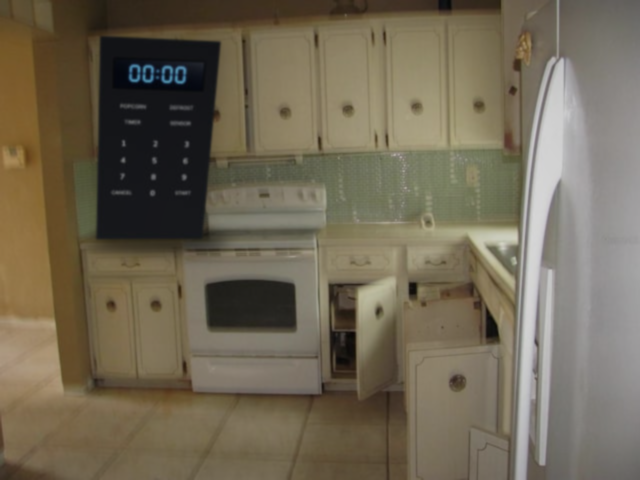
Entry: 0.00
